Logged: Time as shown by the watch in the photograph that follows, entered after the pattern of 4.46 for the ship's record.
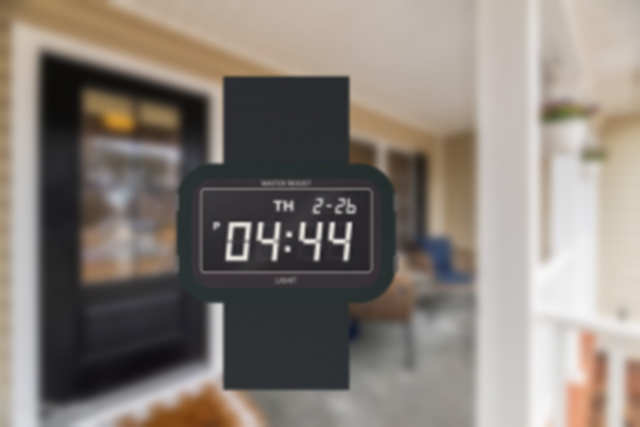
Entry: 4.44
